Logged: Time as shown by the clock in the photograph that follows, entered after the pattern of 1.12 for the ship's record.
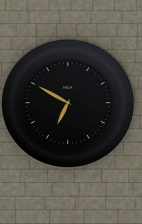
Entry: 6.50
